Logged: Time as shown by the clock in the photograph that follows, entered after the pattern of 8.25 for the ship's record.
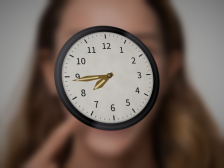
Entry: 7.44
